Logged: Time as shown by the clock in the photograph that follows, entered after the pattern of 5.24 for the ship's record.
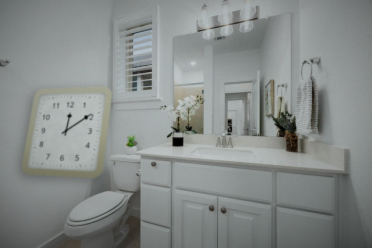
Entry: 12.09
